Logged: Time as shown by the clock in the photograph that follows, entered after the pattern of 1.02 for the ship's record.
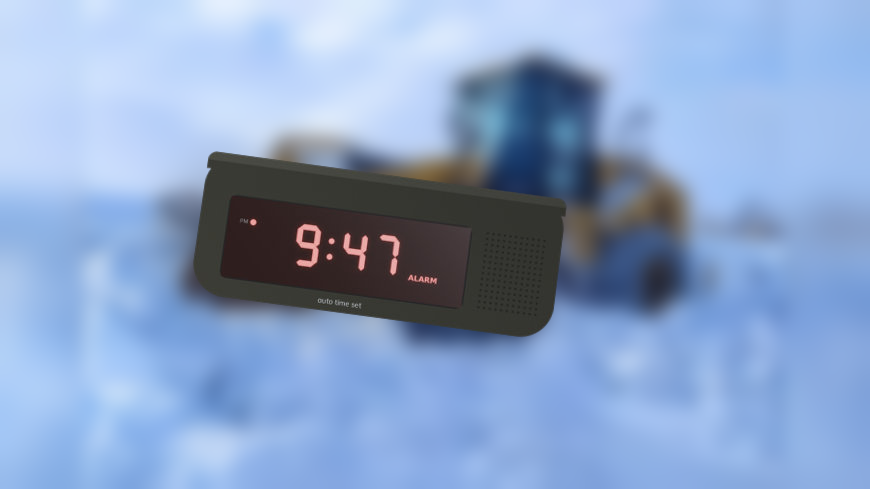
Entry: 9.47
